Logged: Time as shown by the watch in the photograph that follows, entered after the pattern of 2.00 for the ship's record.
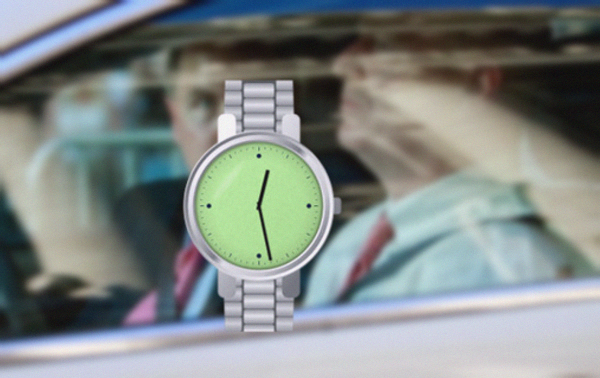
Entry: 12.28
